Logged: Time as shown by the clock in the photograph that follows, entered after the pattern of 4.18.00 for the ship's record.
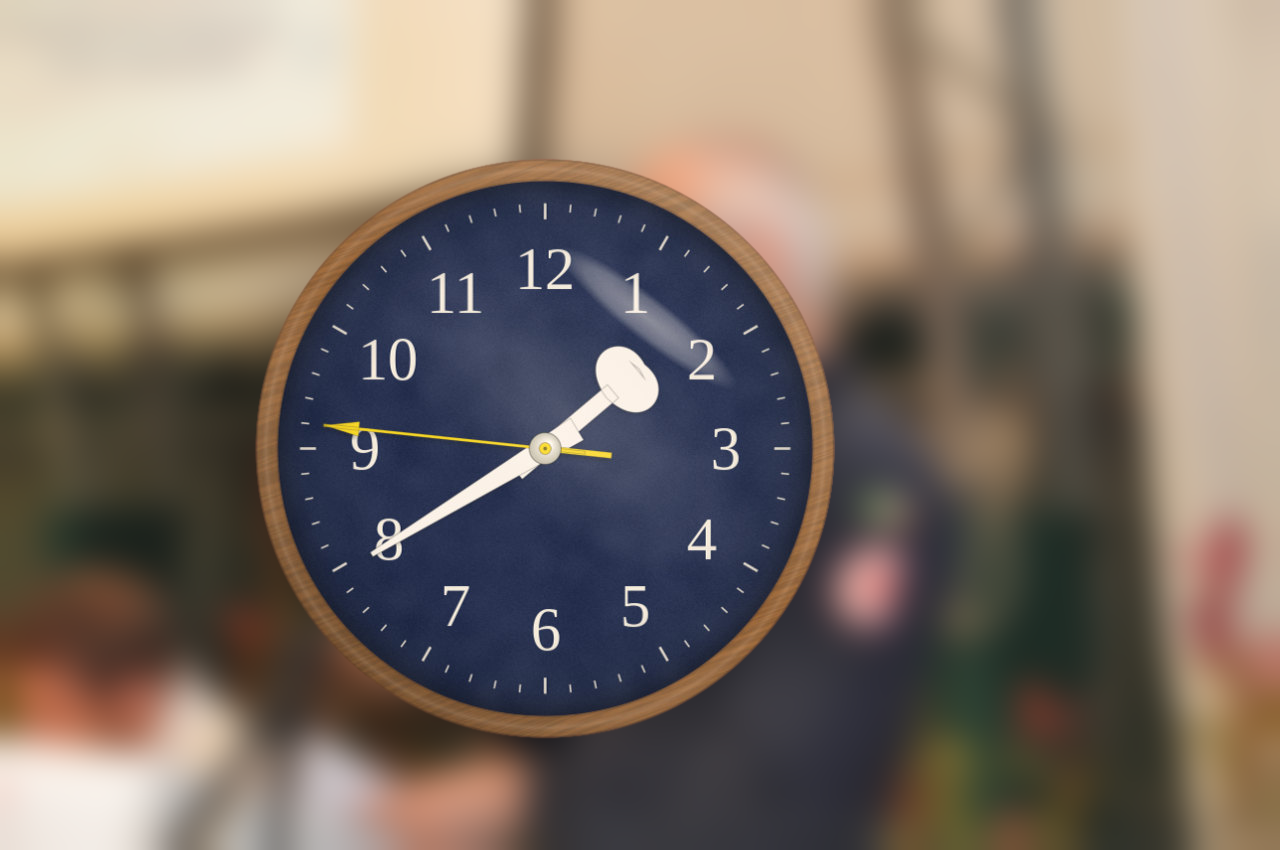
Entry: 1.39.46
